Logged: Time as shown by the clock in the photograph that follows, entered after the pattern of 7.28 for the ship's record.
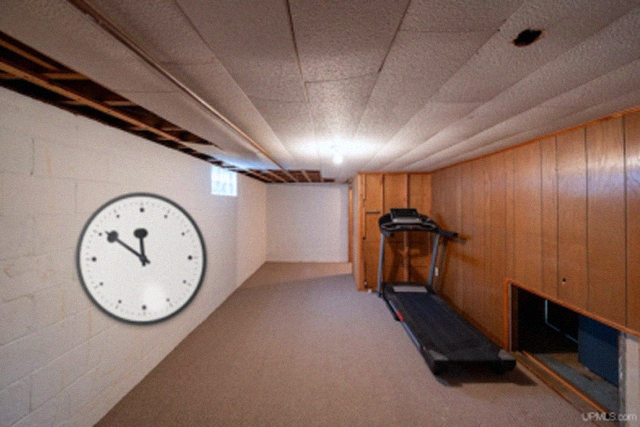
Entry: 11.51
